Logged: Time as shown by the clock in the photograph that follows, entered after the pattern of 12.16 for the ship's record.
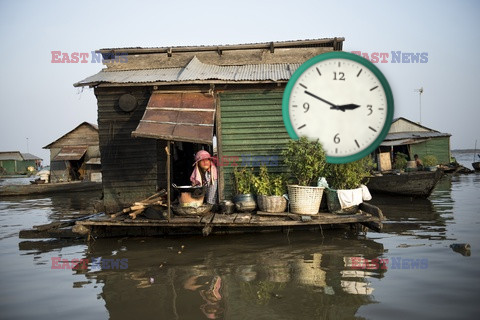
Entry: 2.49
